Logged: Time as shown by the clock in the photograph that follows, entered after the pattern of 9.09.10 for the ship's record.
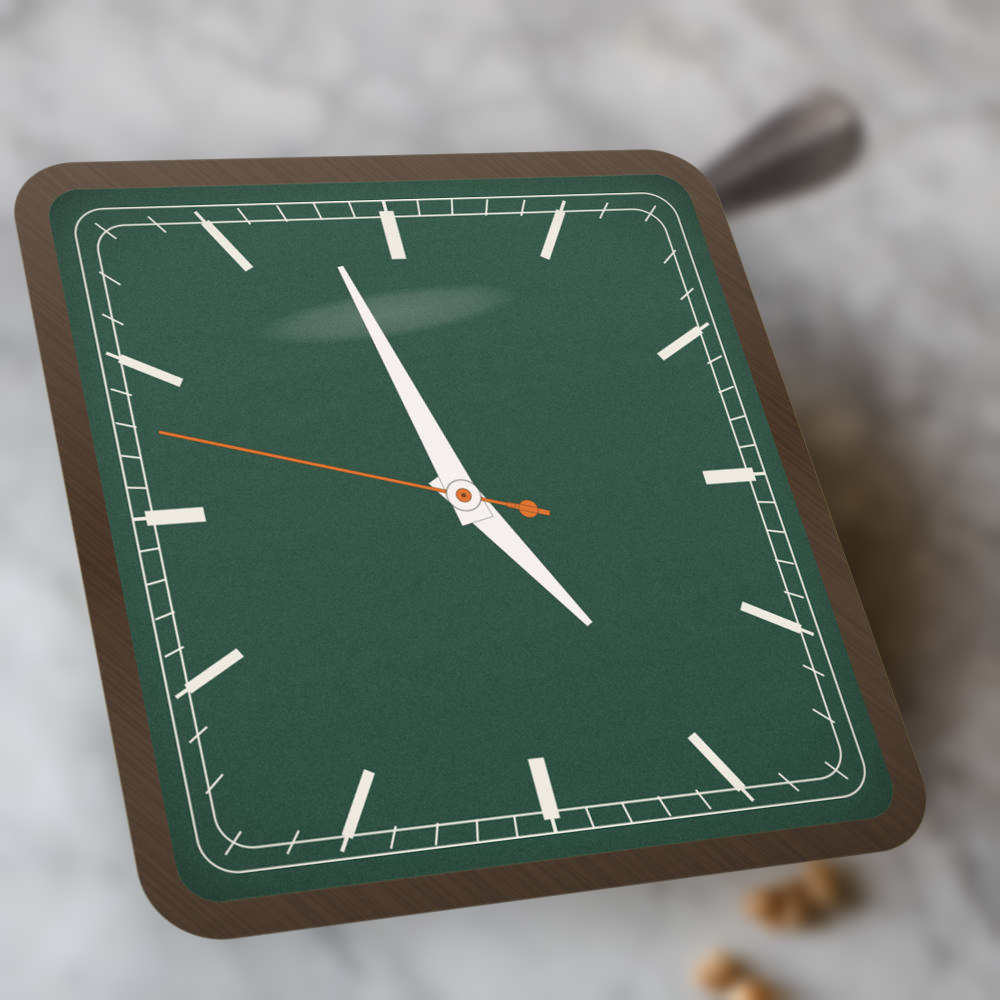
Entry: 4.57.48
